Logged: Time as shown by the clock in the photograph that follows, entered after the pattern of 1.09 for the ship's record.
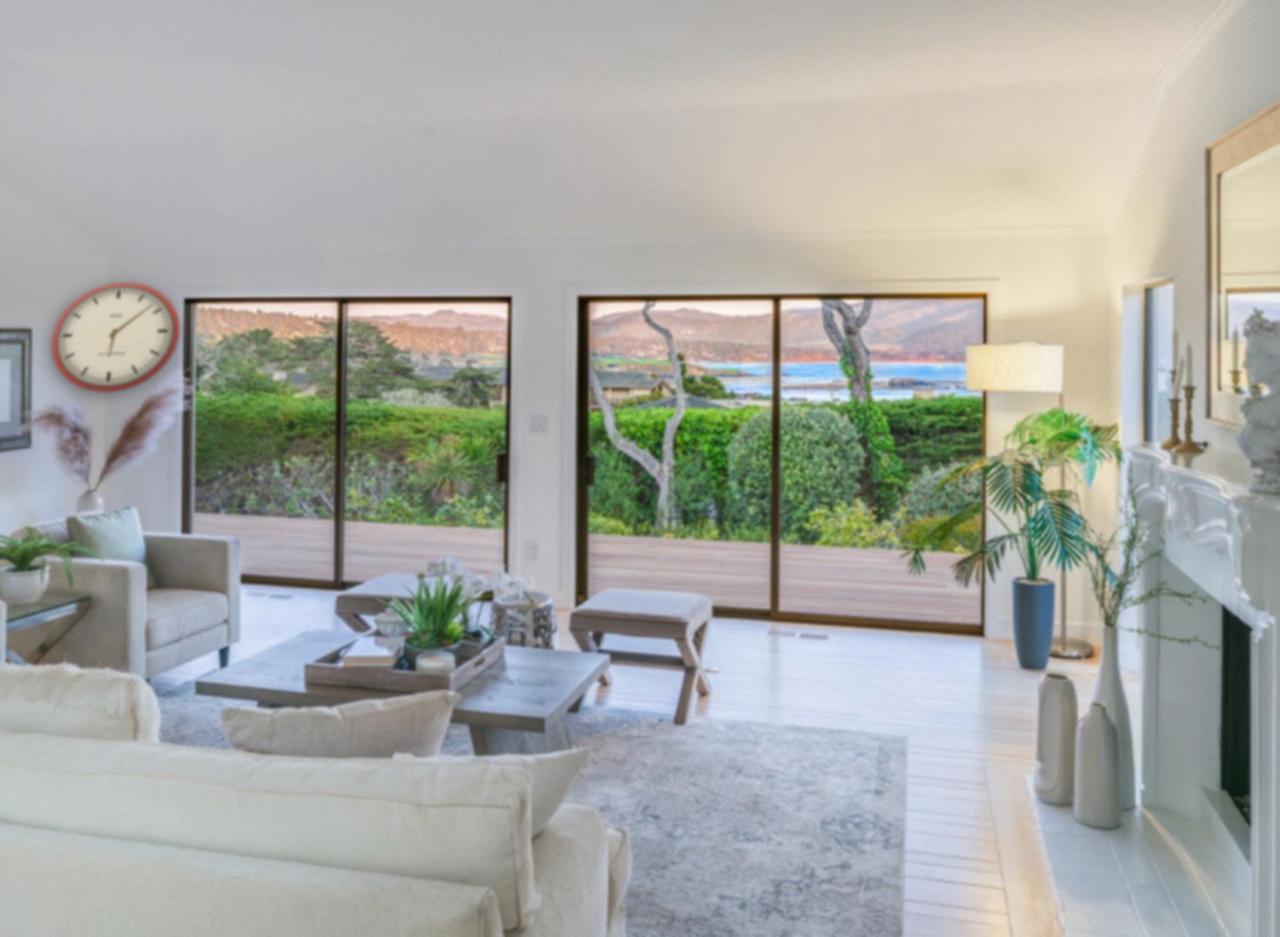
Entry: 6.08
